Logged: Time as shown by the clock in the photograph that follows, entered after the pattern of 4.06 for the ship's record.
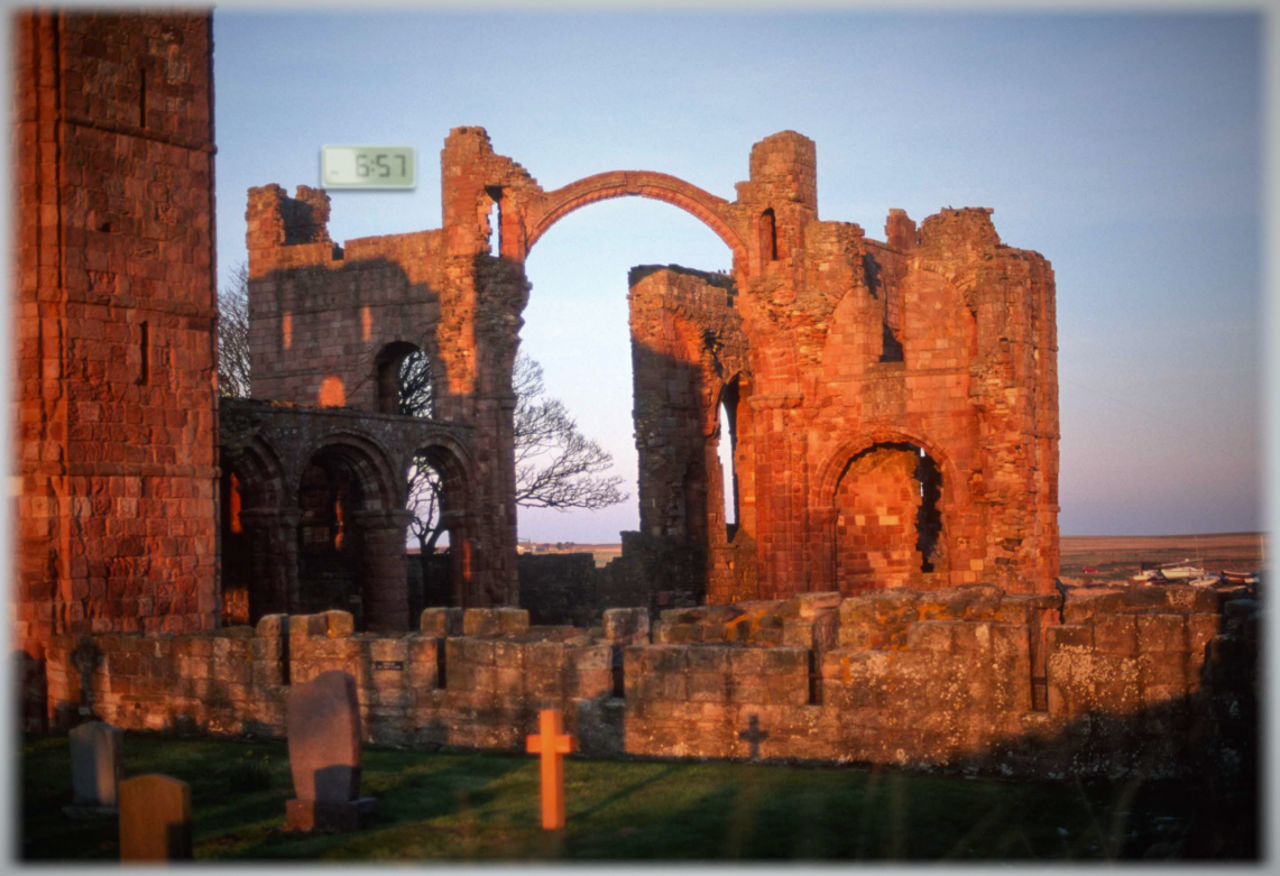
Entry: 6.57
